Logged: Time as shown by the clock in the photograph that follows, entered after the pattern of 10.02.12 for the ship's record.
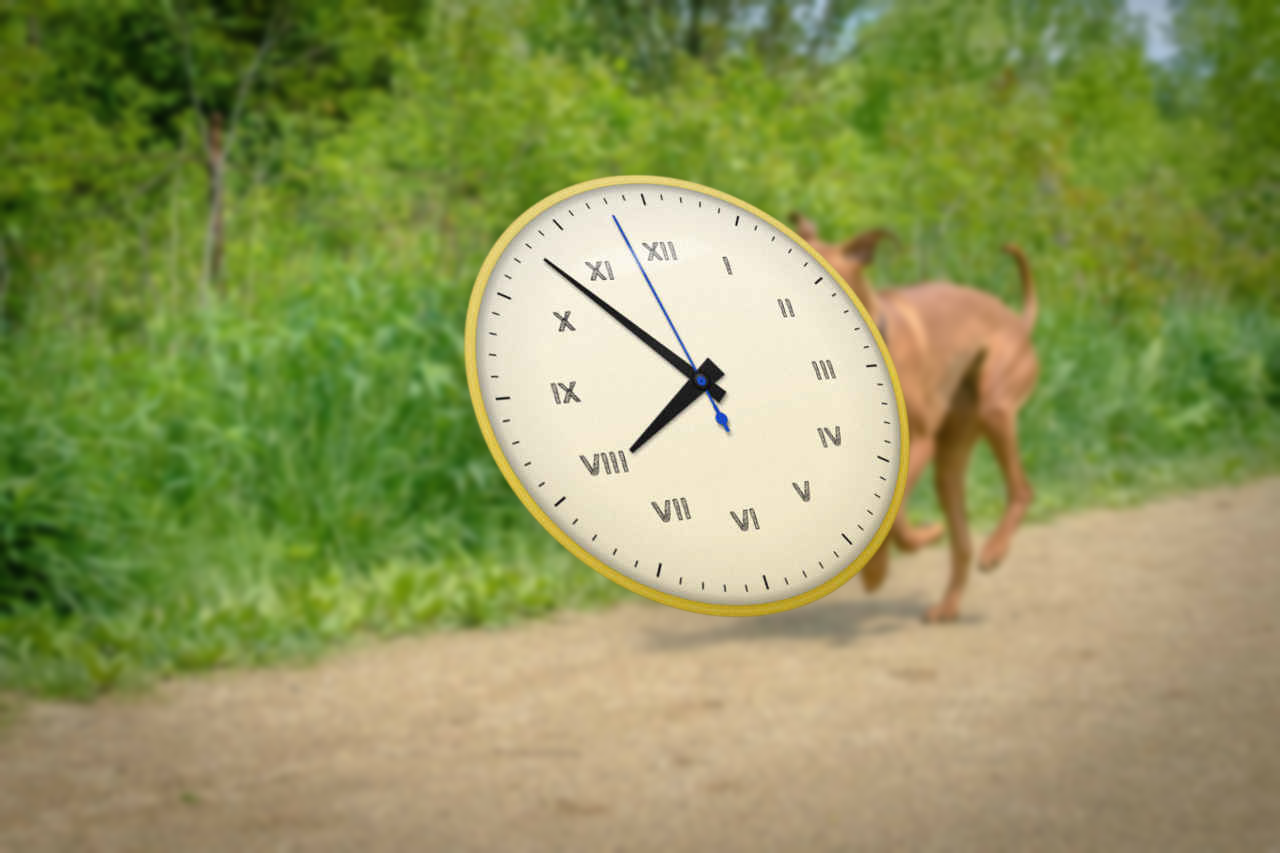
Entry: 7.52.58
